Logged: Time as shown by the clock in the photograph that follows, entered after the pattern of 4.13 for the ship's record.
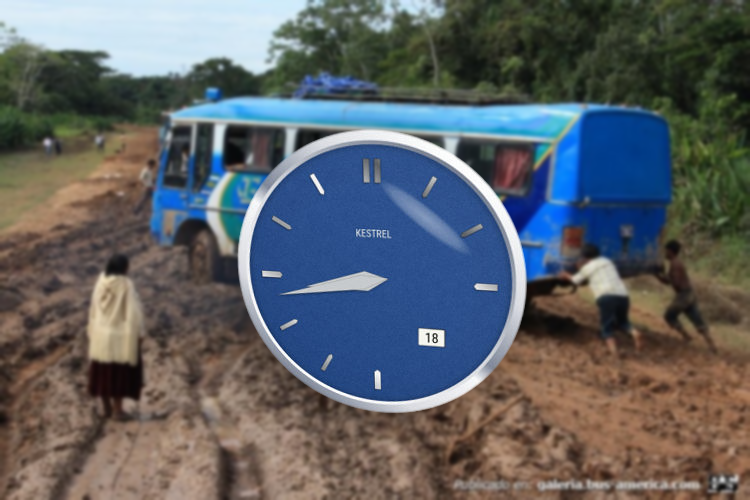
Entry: 8.43
